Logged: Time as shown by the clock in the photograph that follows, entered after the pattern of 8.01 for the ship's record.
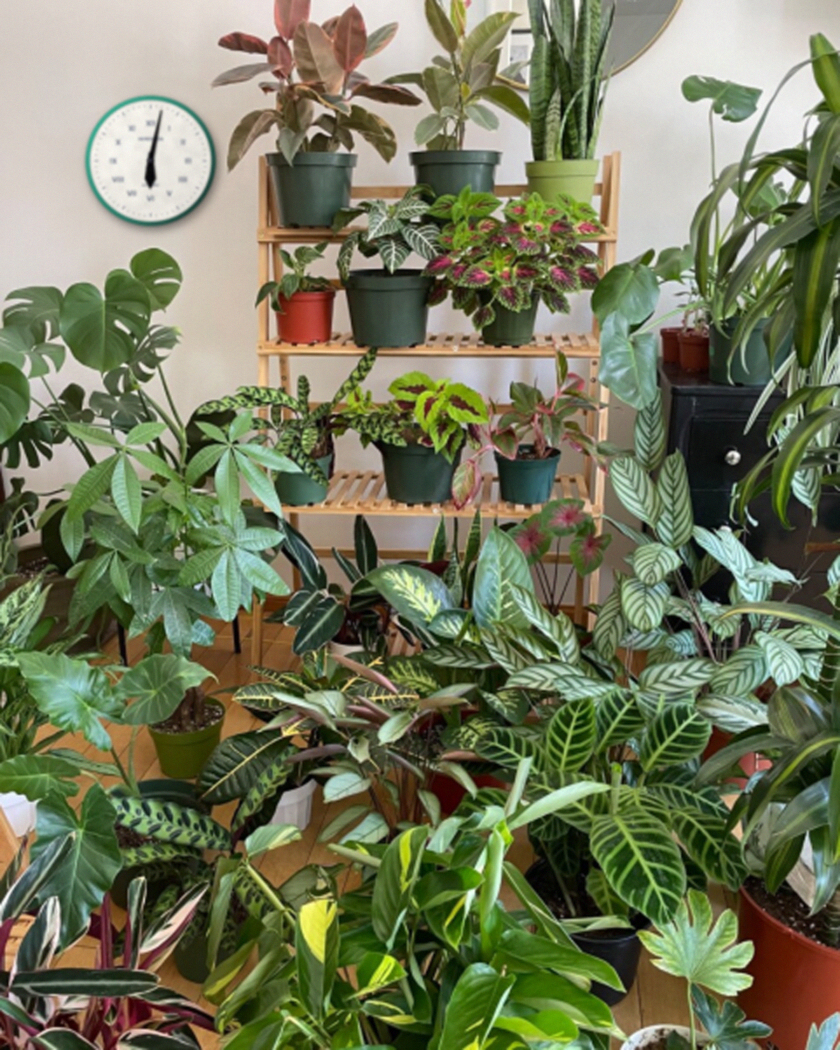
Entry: 6.02
